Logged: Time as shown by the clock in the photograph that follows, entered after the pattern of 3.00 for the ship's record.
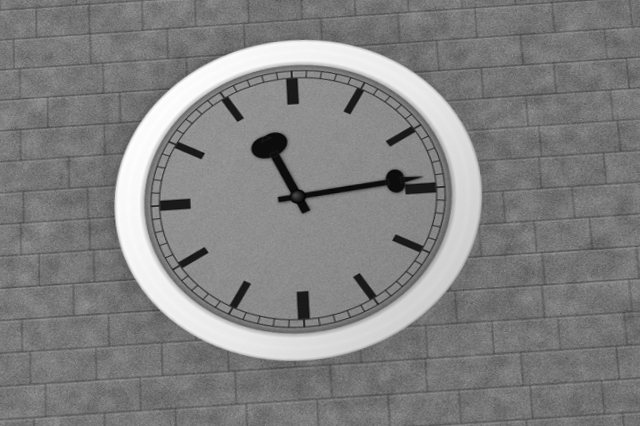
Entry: 11.14
